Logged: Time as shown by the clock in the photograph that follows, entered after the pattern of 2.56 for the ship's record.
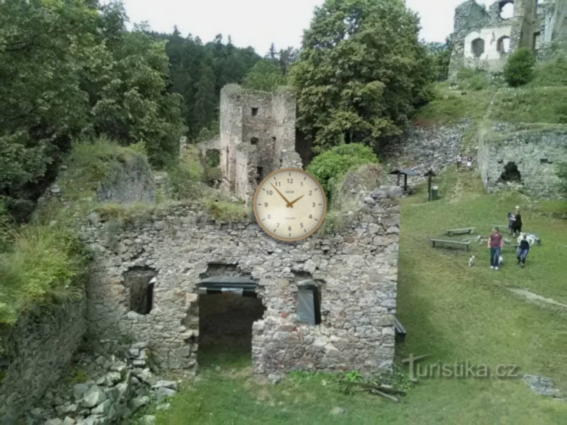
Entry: 1.53
